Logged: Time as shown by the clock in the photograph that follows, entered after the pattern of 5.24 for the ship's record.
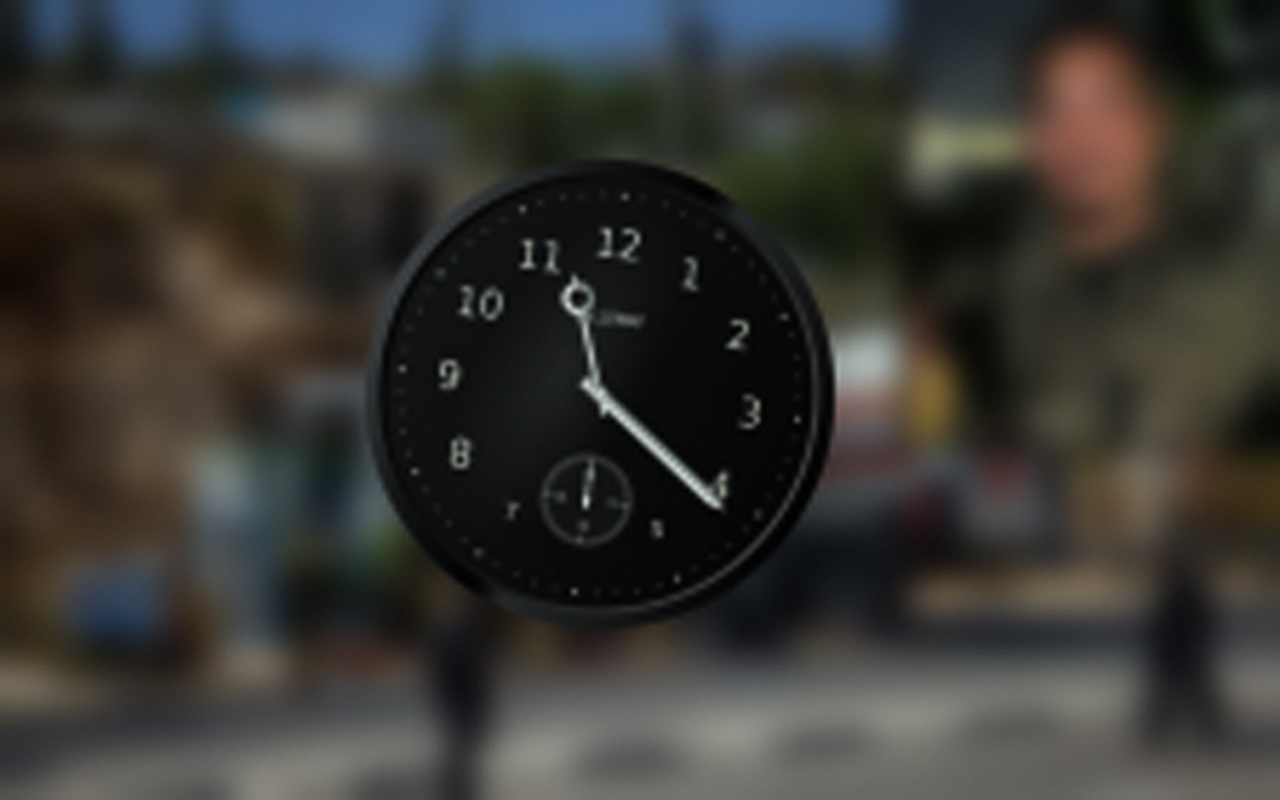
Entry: 11.21
